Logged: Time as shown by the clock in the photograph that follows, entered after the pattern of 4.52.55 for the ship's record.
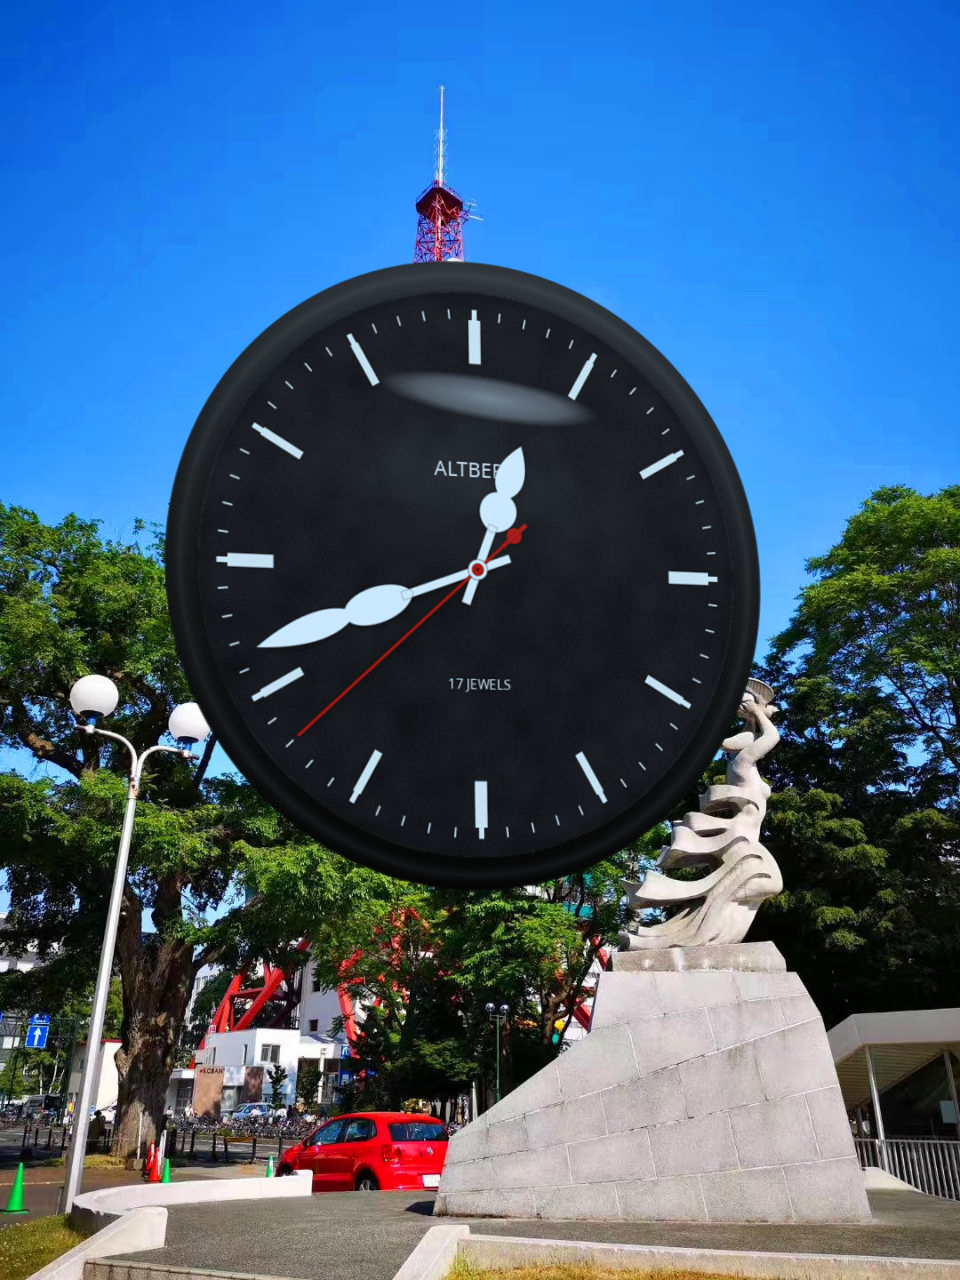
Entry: 12.41.38
